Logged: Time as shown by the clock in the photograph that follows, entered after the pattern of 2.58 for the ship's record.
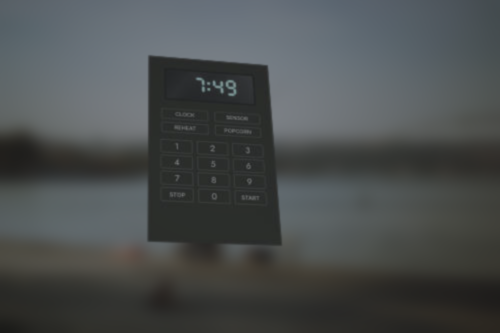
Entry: 7.49
